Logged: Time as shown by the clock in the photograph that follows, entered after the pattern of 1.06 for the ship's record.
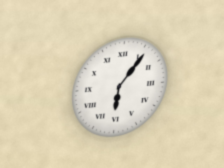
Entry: 6.06
